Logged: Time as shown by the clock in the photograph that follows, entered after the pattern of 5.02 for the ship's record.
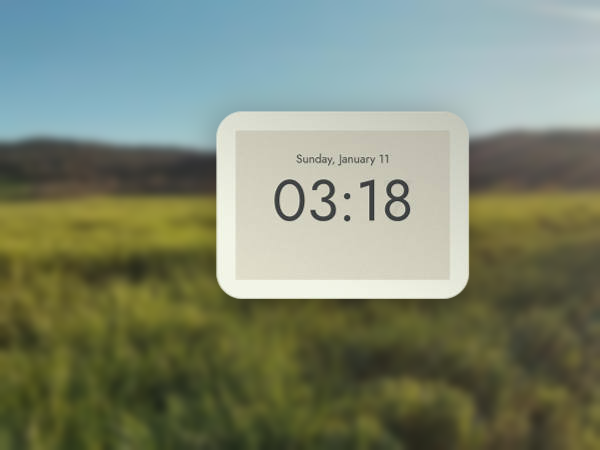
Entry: 3.18
